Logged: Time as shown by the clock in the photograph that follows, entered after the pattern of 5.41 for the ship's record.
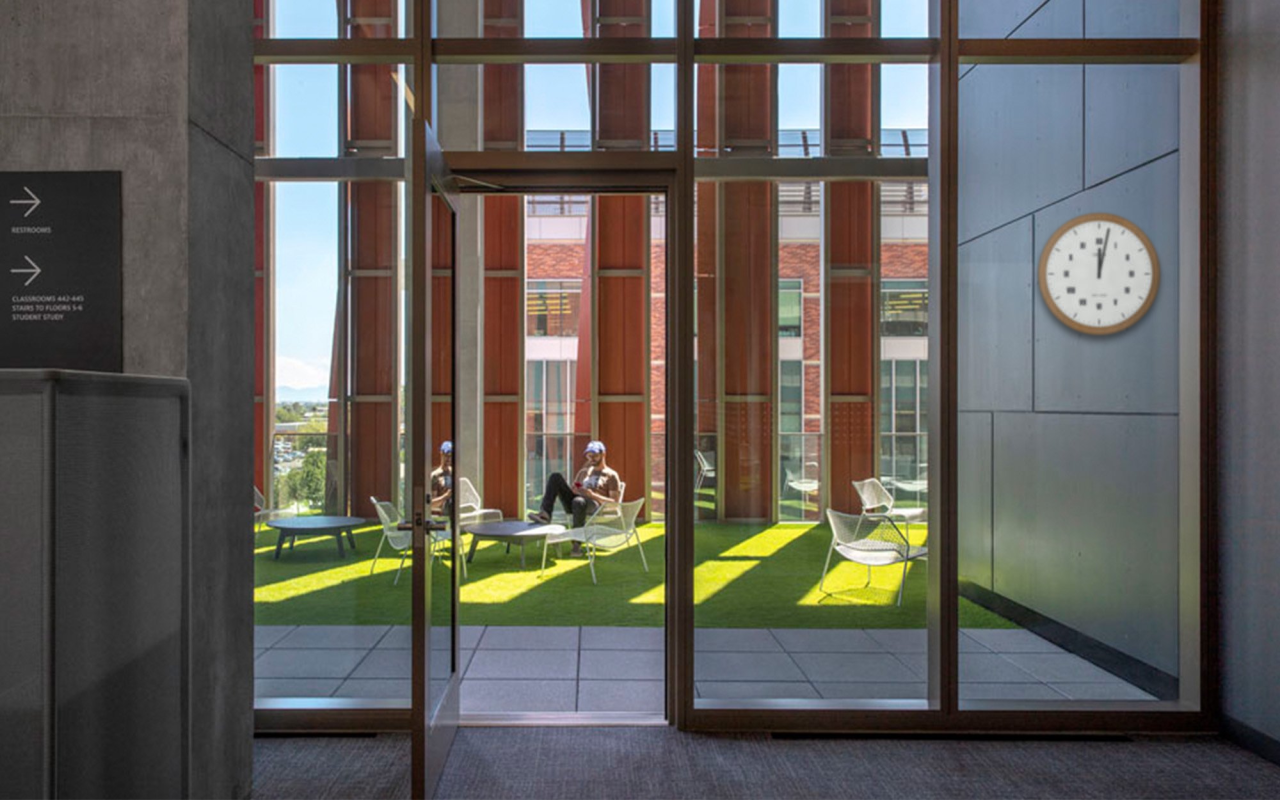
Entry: 12.02
